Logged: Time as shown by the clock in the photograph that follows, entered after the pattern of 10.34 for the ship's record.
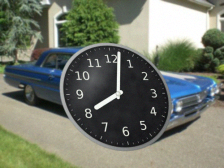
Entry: 8.02
